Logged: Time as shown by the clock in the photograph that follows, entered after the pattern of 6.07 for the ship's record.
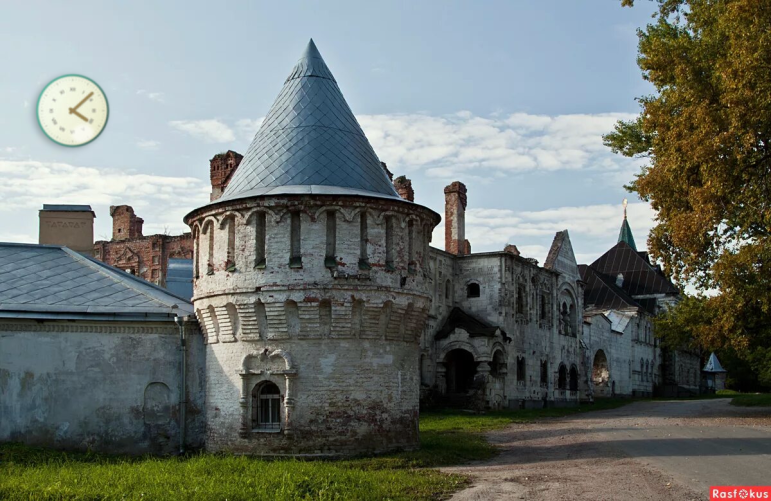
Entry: 4.08
